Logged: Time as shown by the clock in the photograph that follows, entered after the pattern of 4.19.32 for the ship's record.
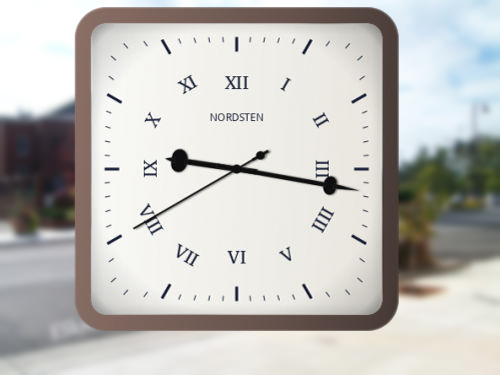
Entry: 9.16.40
